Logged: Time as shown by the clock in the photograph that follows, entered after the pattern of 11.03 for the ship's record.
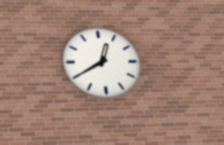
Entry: 12.40
